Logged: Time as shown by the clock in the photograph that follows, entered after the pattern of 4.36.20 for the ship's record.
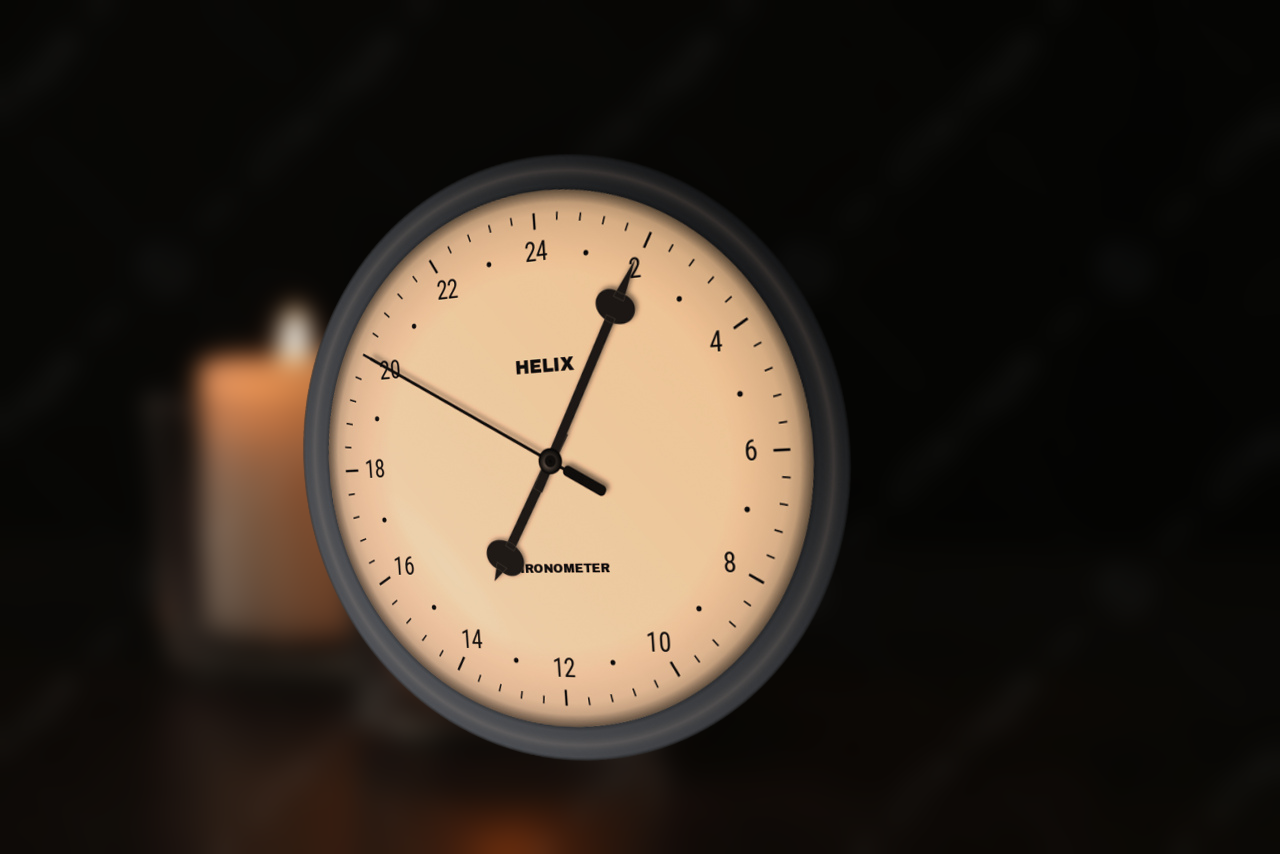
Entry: 14.04.50
